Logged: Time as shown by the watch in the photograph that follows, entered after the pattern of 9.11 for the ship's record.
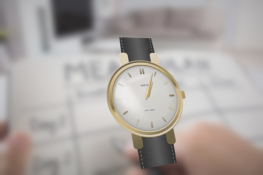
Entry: 1.04
